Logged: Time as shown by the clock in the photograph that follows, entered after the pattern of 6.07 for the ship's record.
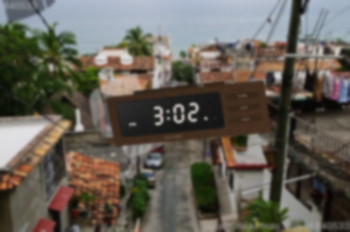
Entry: 3.02
